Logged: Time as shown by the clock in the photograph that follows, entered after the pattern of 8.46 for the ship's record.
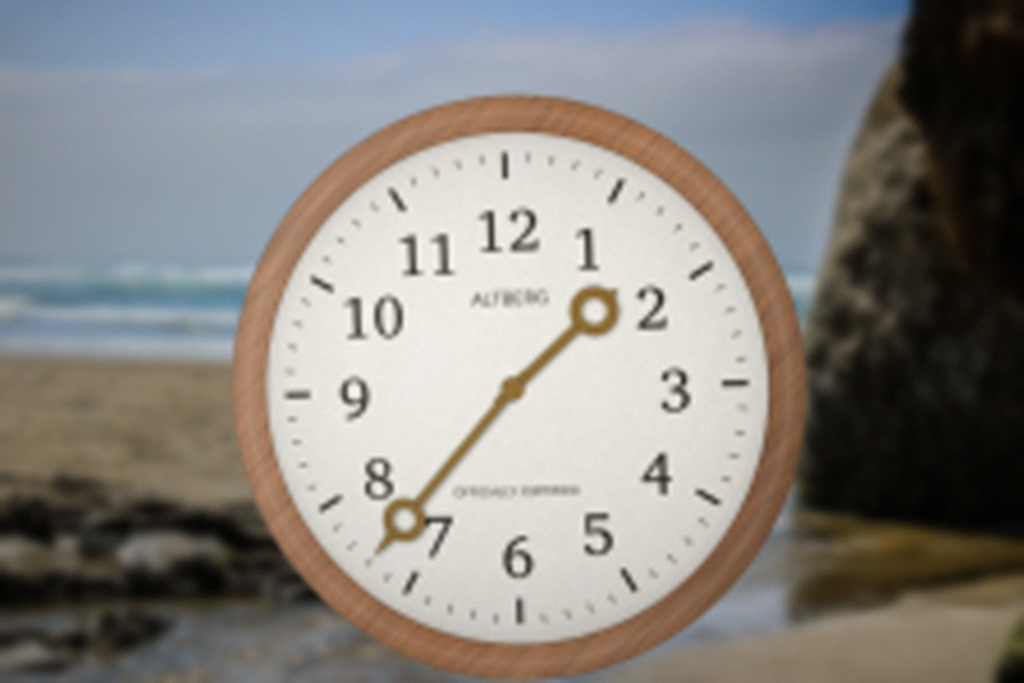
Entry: 1.37
